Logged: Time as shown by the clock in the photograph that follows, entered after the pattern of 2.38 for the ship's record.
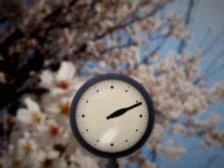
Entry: 2.11
